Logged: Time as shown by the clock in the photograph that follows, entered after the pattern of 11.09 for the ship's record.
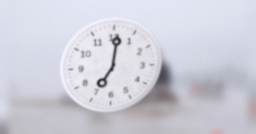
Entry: 7.01
